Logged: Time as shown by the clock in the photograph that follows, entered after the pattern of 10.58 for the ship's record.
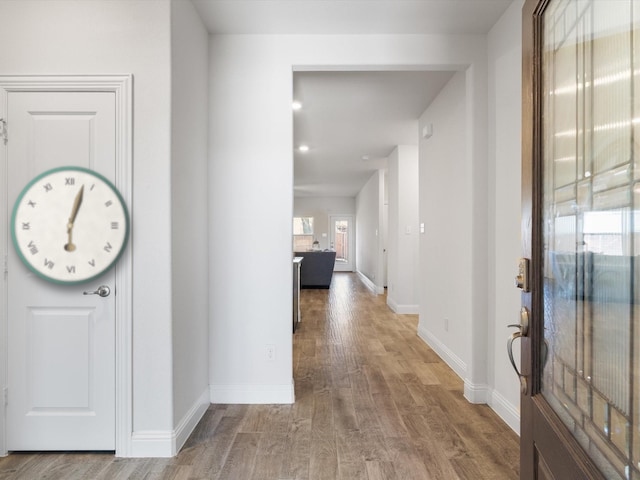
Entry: 6.03
